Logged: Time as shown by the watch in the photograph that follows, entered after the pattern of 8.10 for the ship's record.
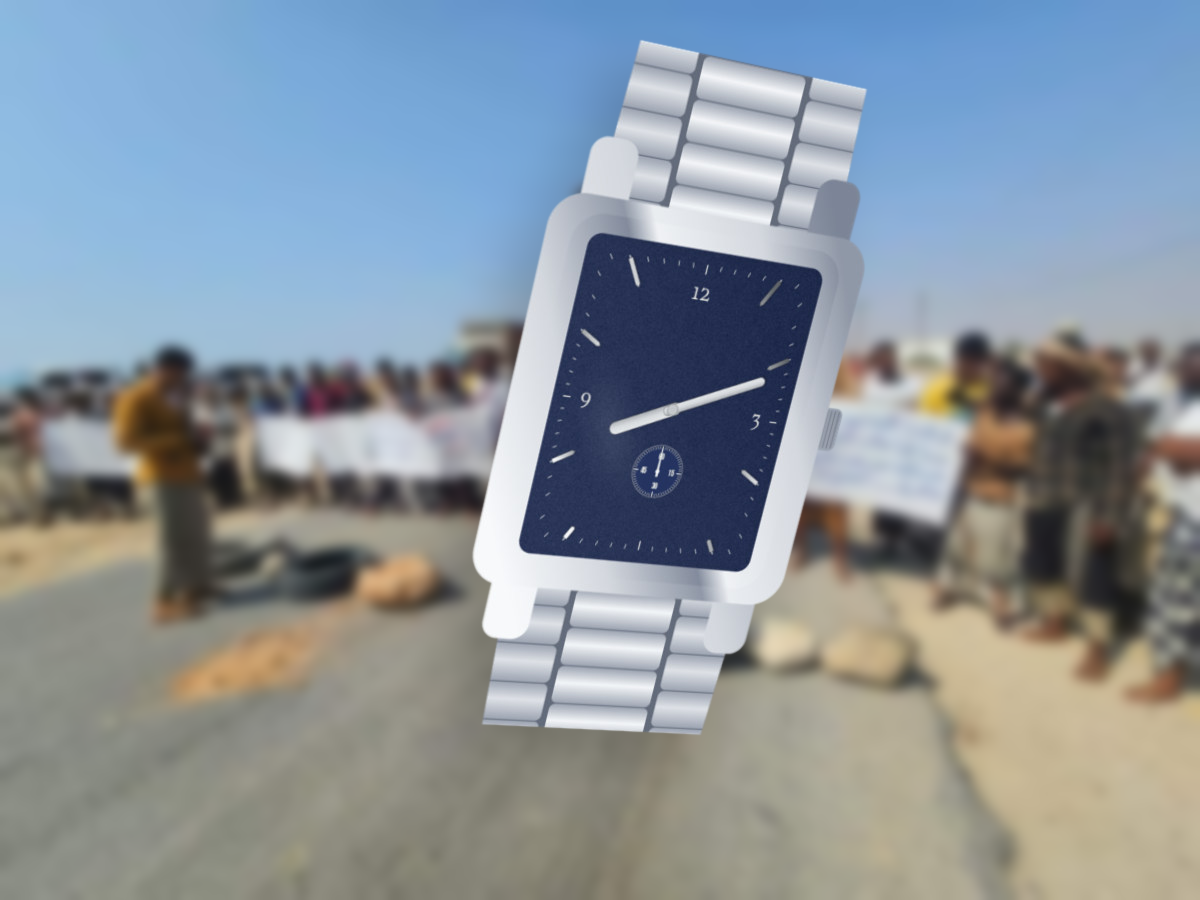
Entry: 8.11
